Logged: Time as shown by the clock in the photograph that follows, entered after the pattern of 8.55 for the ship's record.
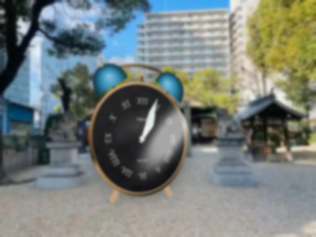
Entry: 1.04
